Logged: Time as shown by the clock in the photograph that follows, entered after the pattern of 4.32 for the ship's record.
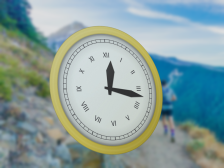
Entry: 12.17
